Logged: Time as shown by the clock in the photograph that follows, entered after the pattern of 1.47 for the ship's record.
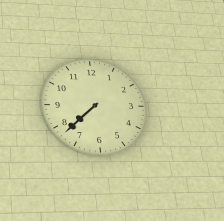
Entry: 7.38
